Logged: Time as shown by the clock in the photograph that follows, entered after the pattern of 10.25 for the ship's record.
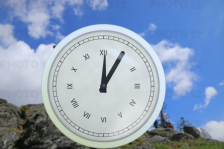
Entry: 12.05
